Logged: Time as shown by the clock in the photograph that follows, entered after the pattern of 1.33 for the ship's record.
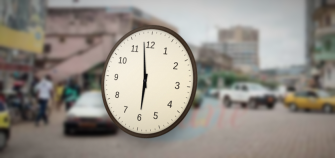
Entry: 5.58
